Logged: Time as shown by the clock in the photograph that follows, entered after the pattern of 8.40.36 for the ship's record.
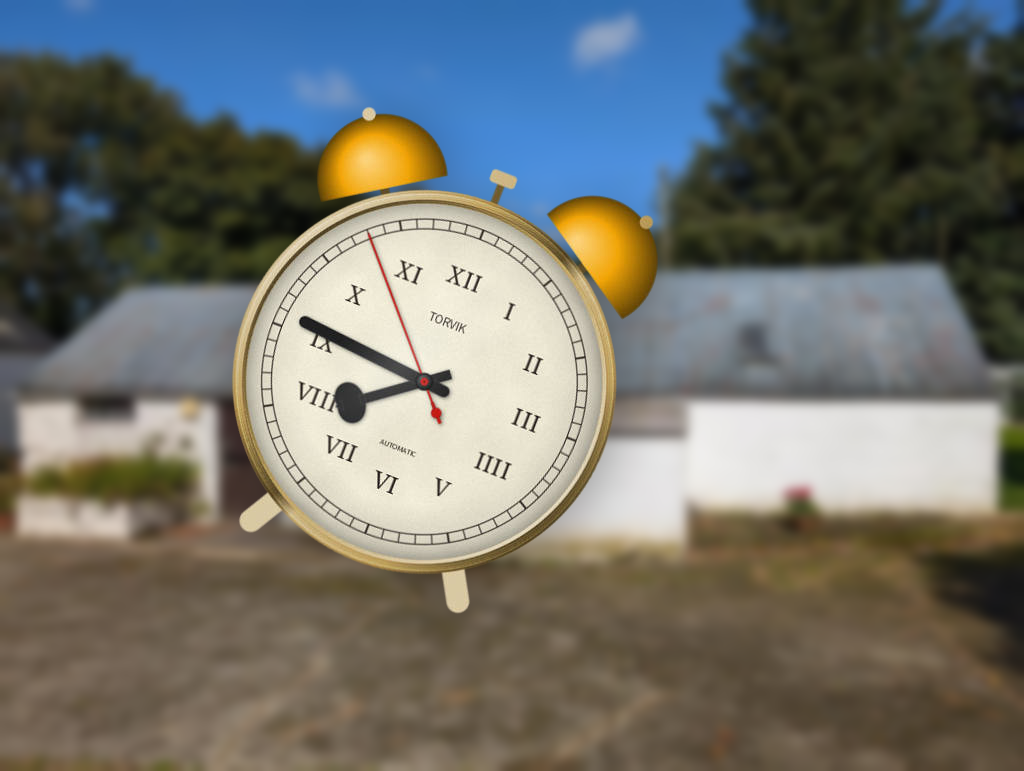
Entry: 7.45.53
